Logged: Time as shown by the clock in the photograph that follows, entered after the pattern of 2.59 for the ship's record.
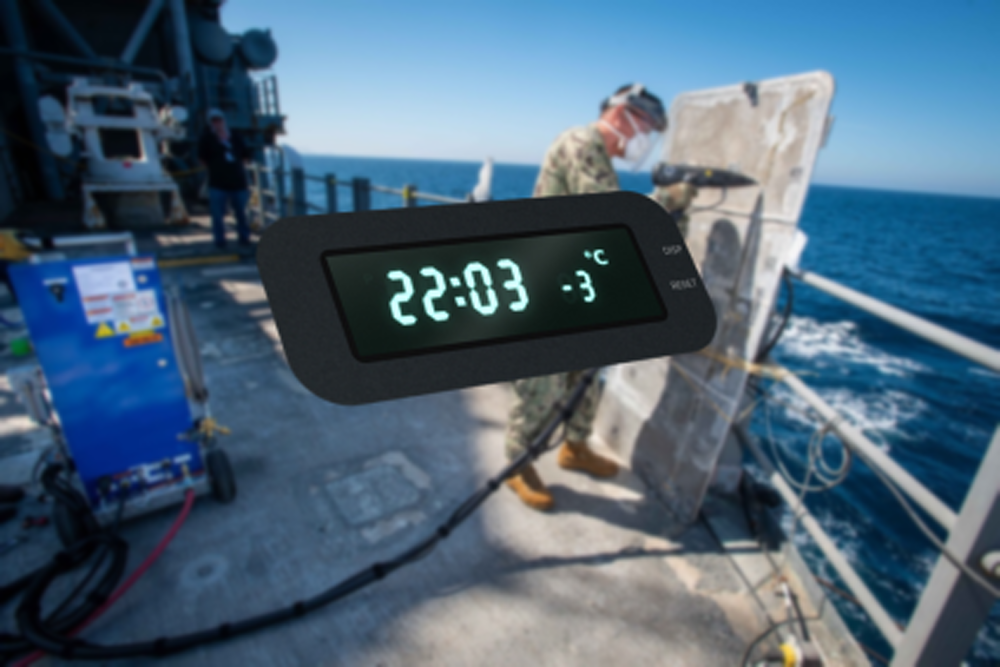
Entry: 22.03
